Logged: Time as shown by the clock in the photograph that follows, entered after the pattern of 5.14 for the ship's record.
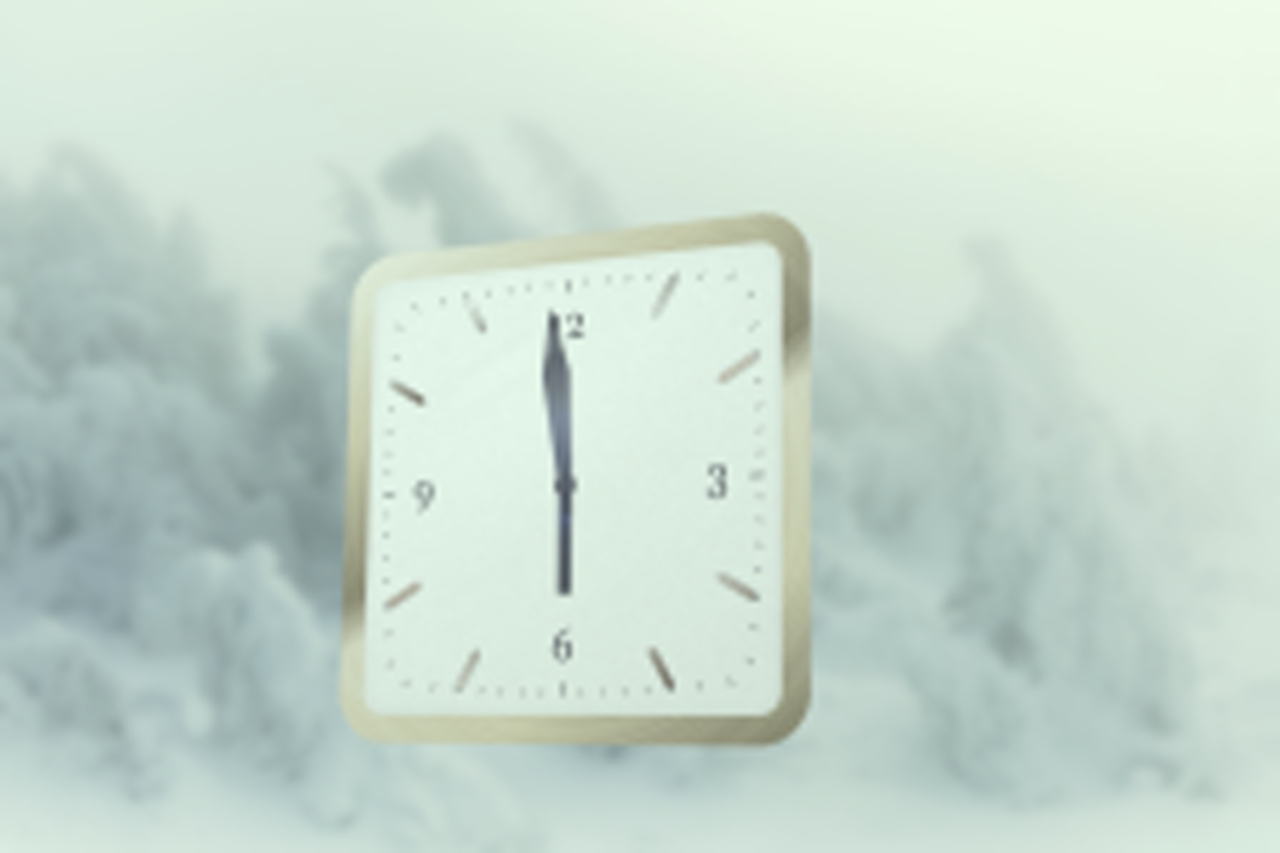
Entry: 5.59
